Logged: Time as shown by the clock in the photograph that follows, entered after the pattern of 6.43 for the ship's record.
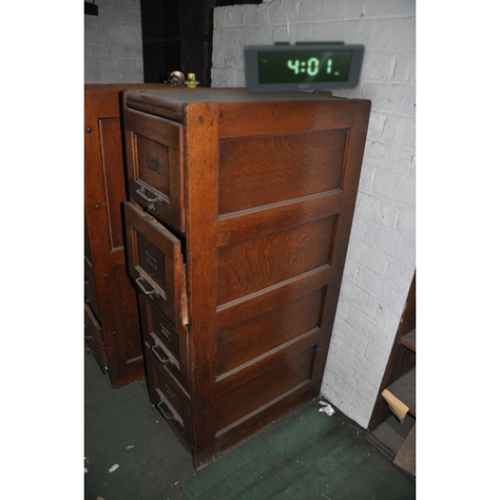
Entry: 4.01
